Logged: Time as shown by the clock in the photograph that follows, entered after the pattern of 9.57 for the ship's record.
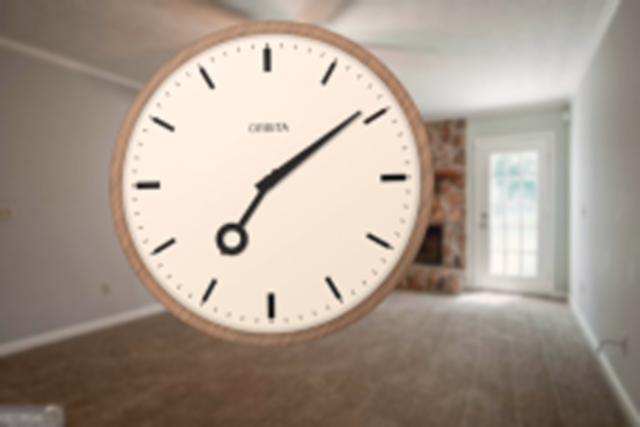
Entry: 7.09
